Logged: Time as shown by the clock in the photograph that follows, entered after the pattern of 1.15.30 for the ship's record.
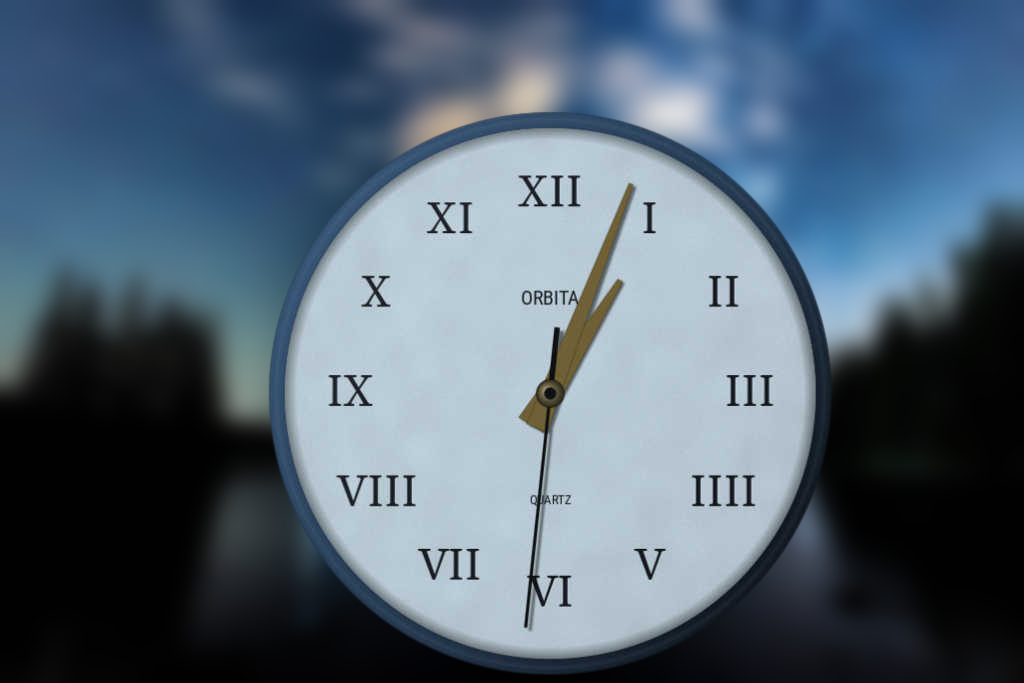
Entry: 1.03.31
